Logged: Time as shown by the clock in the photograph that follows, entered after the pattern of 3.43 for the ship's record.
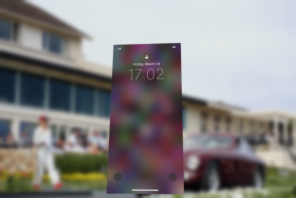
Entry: 17.02
